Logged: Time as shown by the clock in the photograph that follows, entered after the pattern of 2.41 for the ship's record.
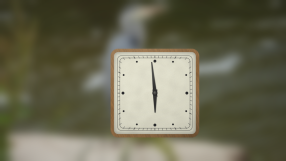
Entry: 5.59
